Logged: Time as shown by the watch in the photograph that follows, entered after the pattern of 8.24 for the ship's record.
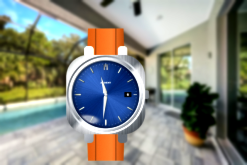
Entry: 11.31
